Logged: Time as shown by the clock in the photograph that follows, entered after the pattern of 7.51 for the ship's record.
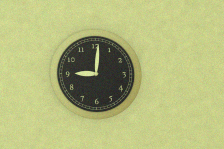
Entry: 9.01
